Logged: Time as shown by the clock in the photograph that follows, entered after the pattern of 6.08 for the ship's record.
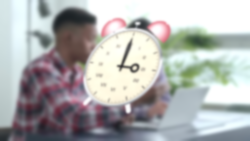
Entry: 3.00
